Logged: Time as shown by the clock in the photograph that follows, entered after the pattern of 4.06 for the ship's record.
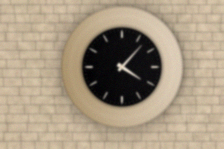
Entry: 4.07
